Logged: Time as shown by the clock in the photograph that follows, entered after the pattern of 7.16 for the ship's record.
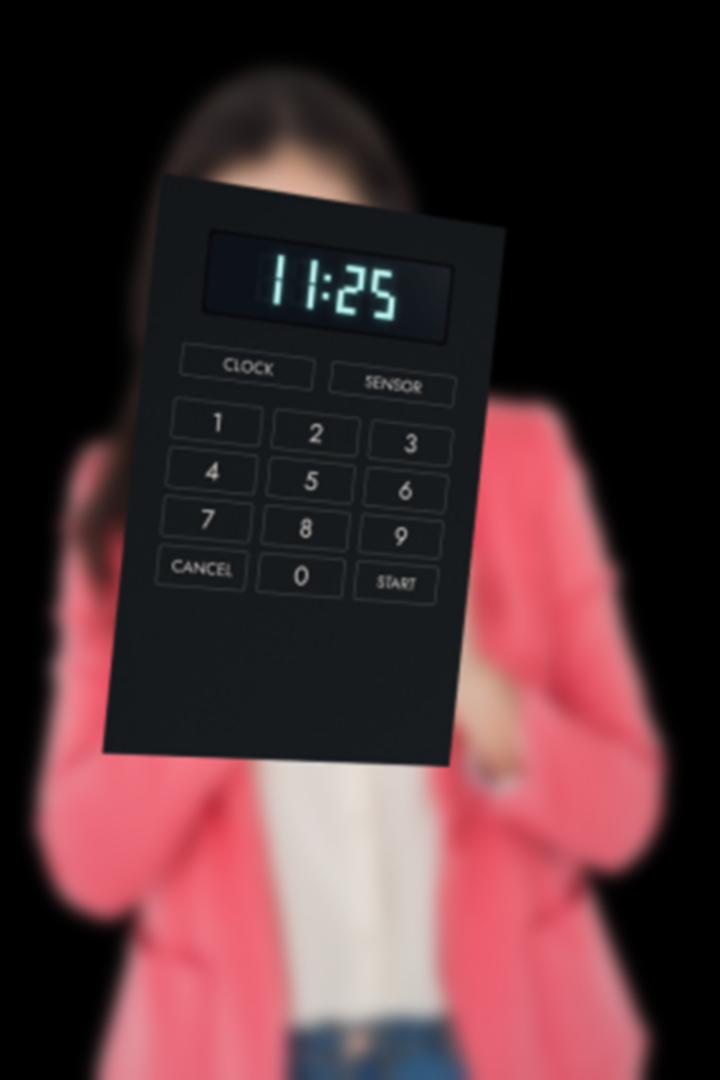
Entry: 11.25
